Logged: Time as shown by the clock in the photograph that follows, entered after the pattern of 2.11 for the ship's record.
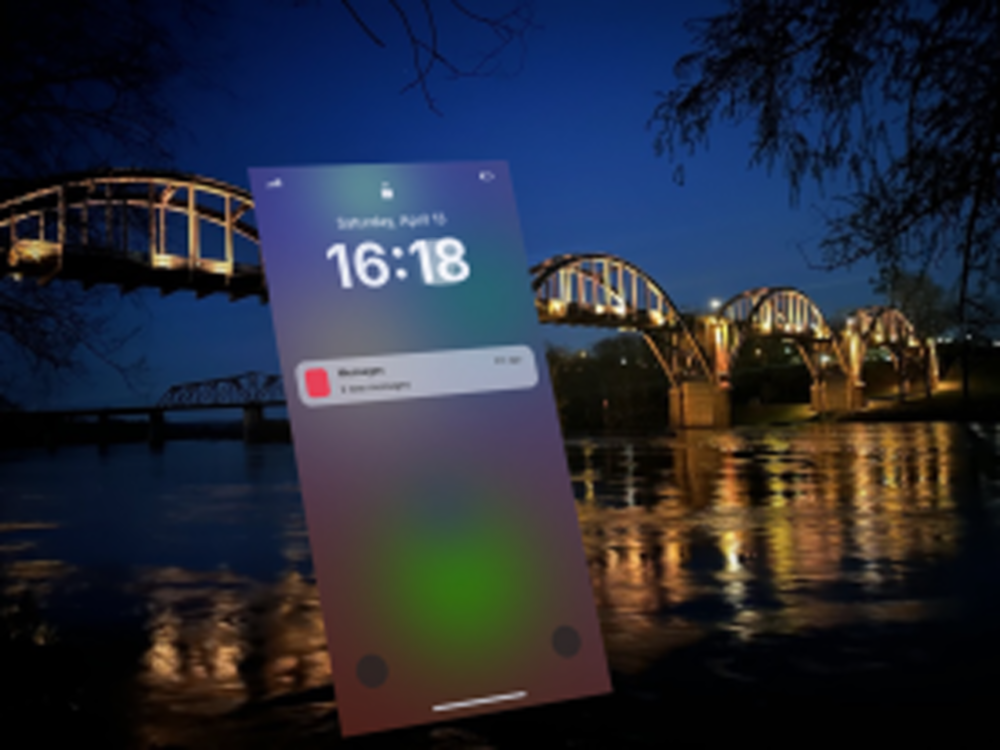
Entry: 16.18
